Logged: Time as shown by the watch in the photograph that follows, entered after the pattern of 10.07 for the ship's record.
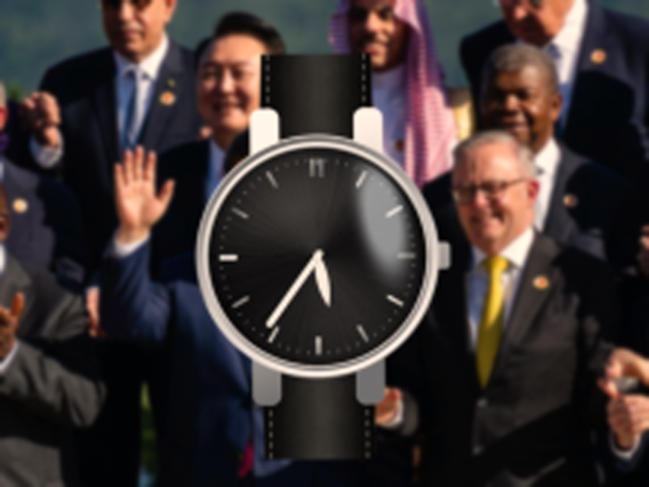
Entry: 5.36
